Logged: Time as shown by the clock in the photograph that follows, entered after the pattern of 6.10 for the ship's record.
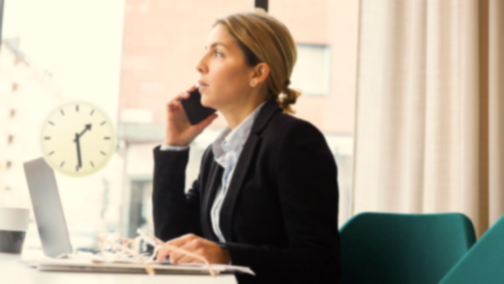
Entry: 1.29
